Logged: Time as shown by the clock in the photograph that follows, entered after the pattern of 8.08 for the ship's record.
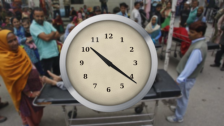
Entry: 10.21
